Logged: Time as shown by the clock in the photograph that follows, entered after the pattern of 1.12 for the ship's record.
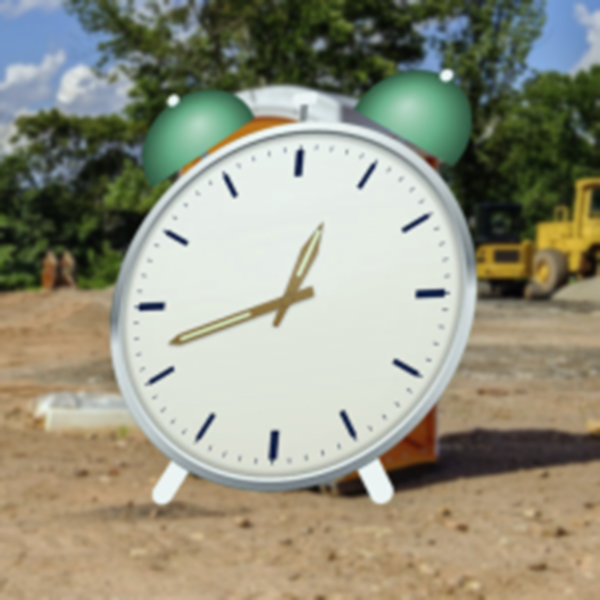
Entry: 12.42
